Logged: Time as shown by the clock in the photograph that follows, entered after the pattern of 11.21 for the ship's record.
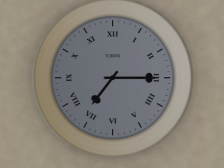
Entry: 7.15
